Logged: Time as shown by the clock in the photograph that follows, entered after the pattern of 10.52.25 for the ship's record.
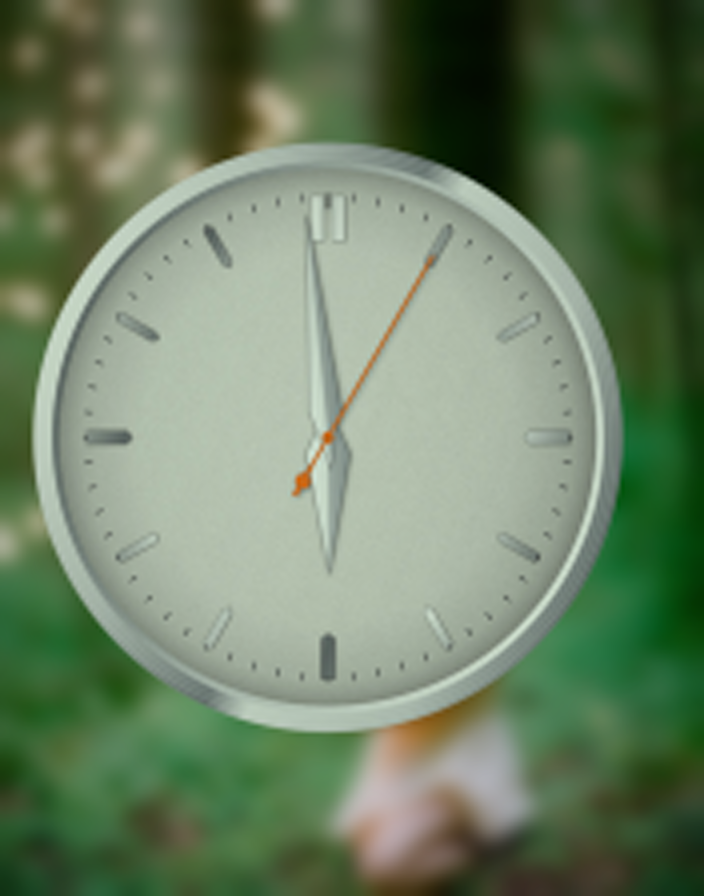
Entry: 5.59.05
